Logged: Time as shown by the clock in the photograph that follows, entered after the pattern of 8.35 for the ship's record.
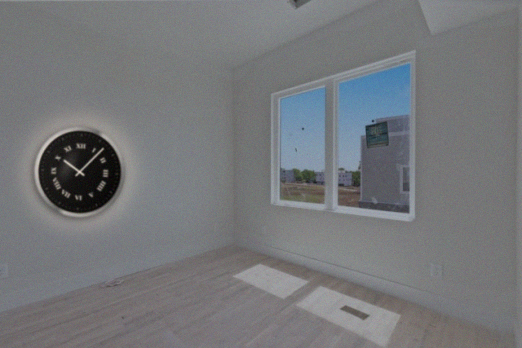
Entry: 10.07
